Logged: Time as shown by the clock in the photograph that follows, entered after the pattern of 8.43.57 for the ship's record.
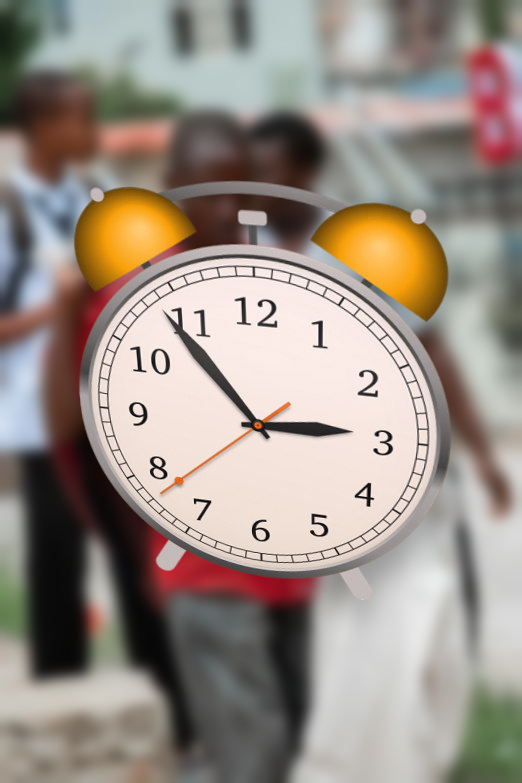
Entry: 2.53.38
